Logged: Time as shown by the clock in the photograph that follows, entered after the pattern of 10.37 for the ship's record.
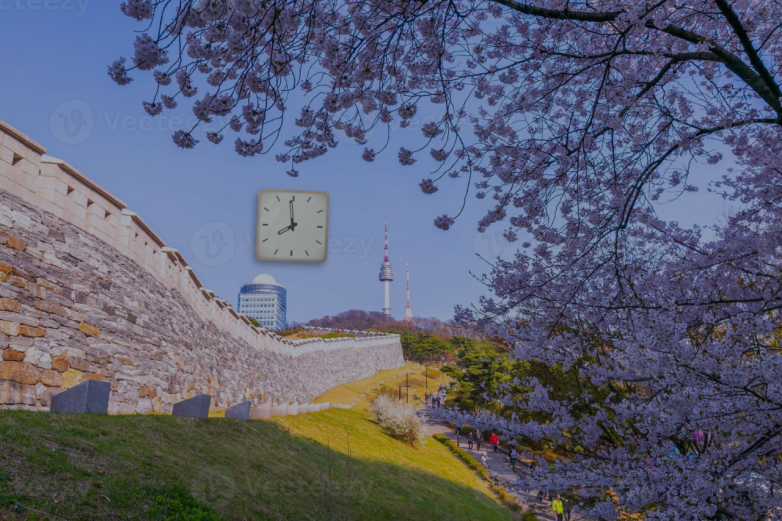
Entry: 7.59
